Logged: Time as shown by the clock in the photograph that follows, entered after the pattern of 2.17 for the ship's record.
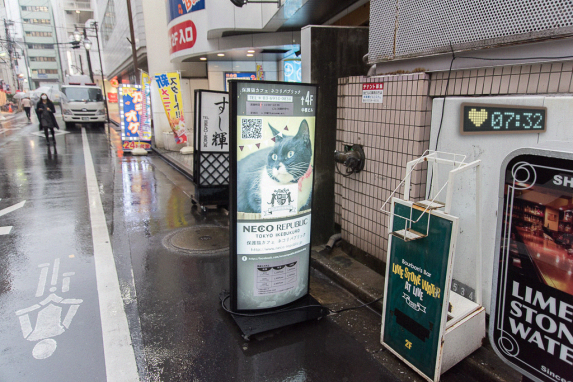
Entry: 7.32
